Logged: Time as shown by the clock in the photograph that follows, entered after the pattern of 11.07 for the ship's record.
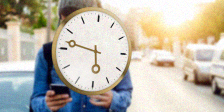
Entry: 5.47
